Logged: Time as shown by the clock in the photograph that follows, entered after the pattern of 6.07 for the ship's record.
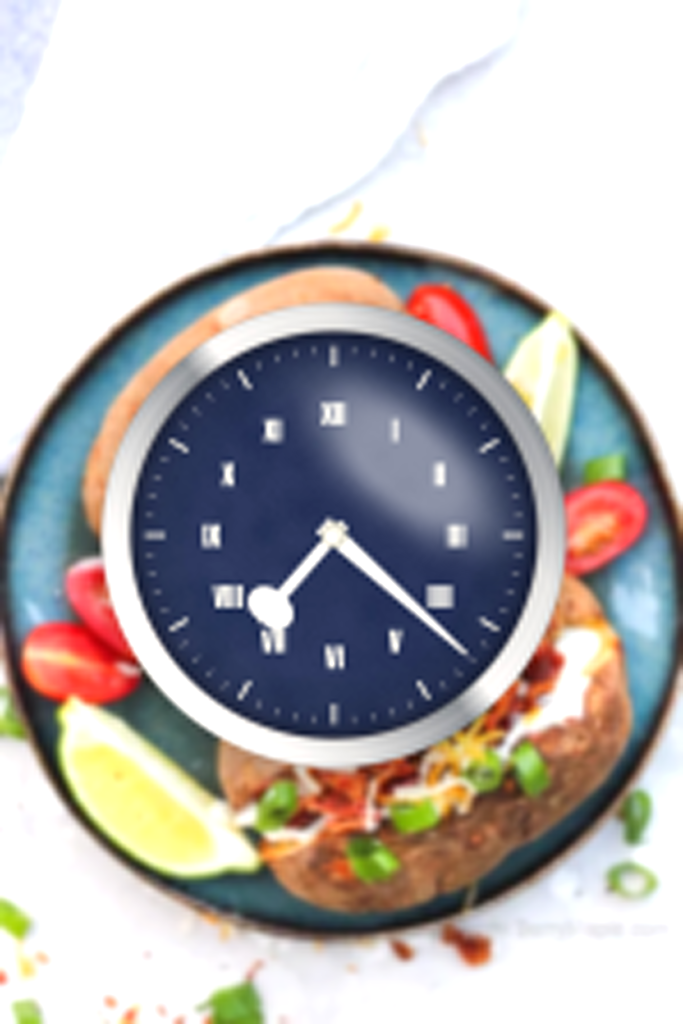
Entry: 7.22
